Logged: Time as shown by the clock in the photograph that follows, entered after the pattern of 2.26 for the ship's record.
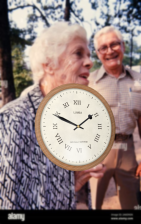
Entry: 1.49
